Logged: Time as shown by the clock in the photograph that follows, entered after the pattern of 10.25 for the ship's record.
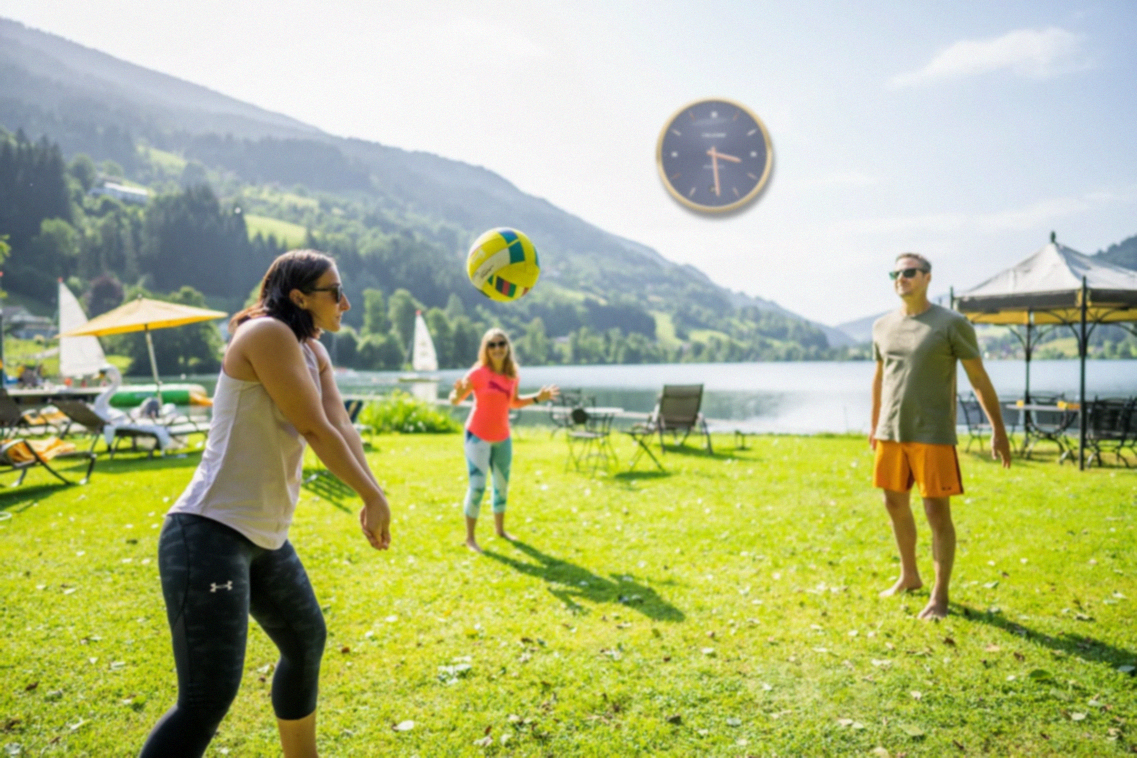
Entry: 3.29
